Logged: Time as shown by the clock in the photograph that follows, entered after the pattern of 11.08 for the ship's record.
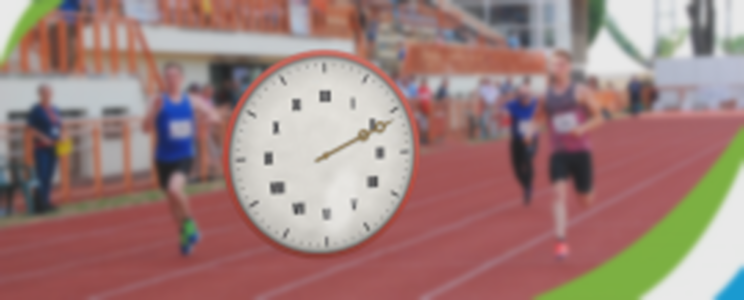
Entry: 2.11
